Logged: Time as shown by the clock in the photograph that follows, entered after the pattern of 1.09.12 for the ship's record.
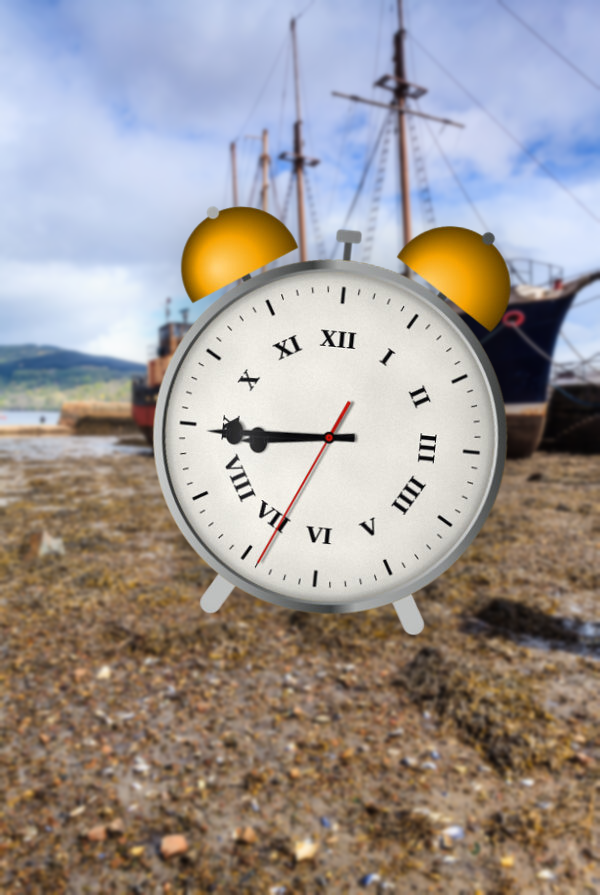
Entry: 8.44.34
